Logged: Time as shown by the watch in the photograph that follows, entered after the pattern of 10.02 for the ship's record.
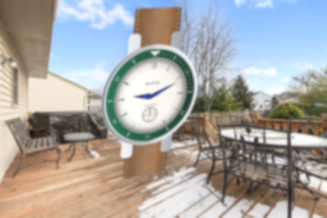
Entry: 9.11
